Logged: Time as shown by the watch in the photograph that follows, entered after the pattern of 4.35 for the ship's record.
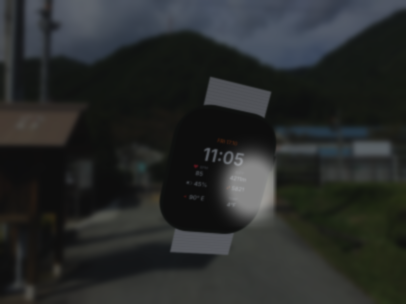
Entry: 11.05
